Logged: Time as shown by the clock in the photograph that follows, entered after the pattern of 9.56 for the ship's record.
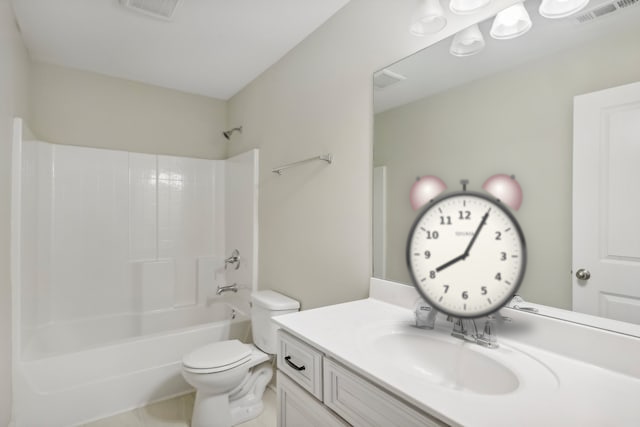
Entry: 8.05
